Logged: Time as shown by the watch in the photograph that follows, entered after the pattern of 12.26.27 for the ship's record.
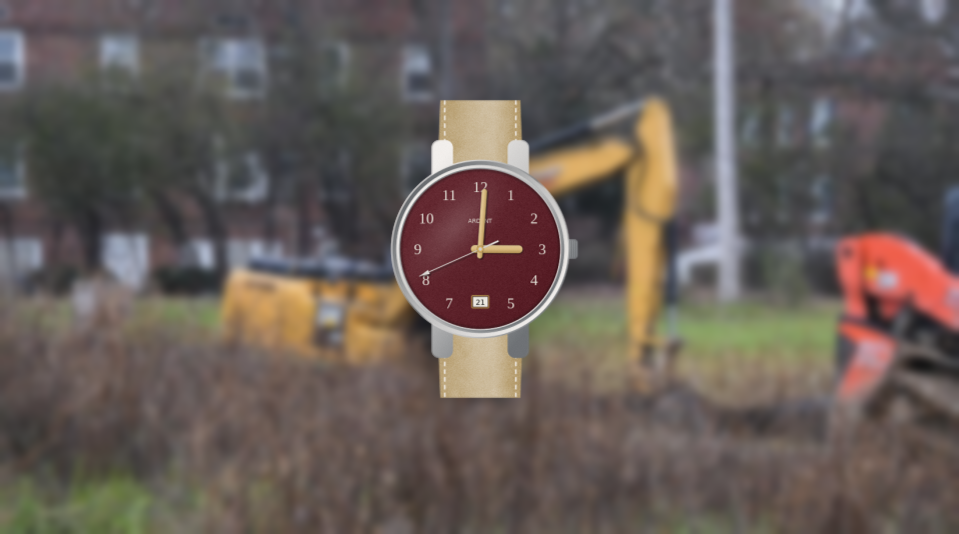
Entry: 3.00.41
